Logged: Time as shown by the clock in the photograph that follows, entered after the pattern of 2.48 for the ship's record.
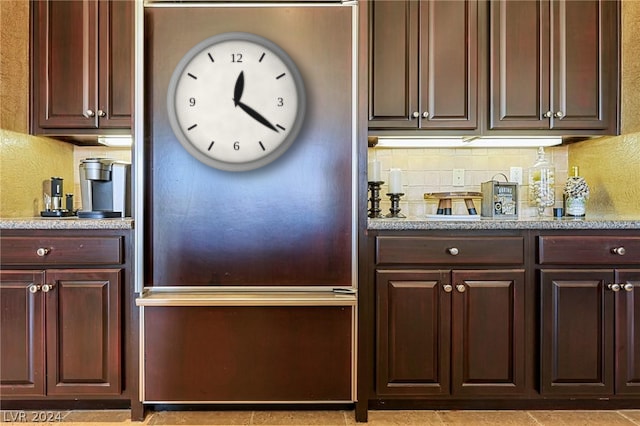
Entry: 12.21
